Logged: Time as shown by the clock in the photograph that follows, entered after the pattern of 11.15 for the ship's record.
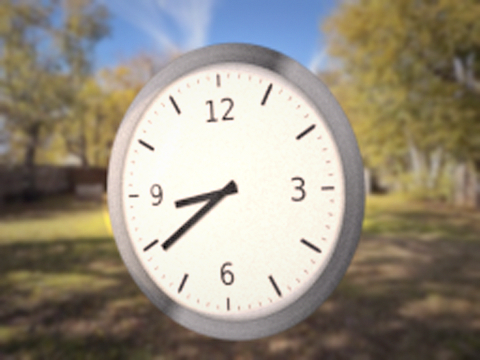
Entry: 8.39
